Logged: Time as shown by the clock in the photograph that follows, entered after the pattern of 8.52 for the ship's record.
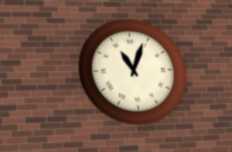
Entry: 11.04
